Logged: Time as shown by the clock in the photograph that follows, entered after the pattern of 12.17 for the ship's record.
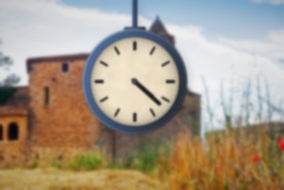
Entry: 4.22
